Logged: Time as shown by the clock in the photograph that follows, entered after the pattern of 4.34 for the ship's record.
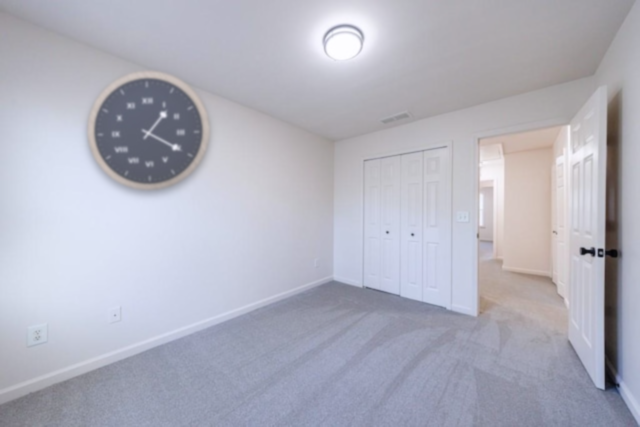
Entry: 1.20
